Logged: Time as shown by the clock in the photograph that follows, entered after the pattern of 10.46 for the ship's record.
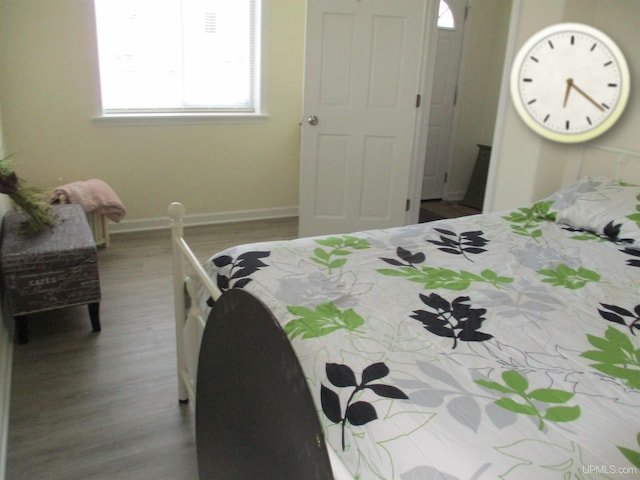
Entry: 6.21
